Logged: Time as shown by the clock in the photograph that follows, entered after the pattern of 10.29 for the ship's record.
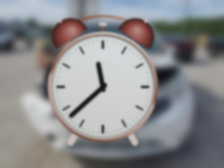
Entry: 11.38
